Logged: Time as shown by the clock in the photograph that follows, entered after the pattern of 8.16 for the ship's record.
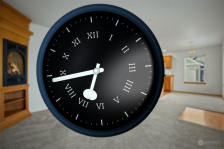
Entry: 6.44
